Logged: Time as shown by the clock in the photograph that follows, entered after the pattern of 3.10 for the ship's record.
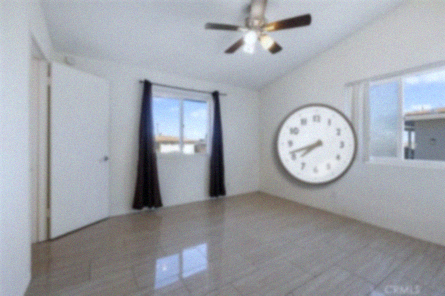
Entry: 7.42
